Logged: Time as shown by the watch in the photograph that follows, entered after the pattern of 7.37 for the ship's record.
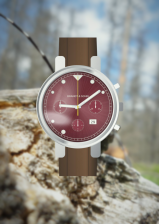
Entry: 9.09
